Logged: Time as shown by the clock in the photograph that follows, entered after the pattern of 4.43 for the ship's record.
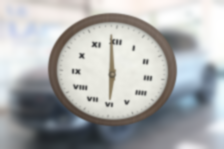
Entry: 5.59
